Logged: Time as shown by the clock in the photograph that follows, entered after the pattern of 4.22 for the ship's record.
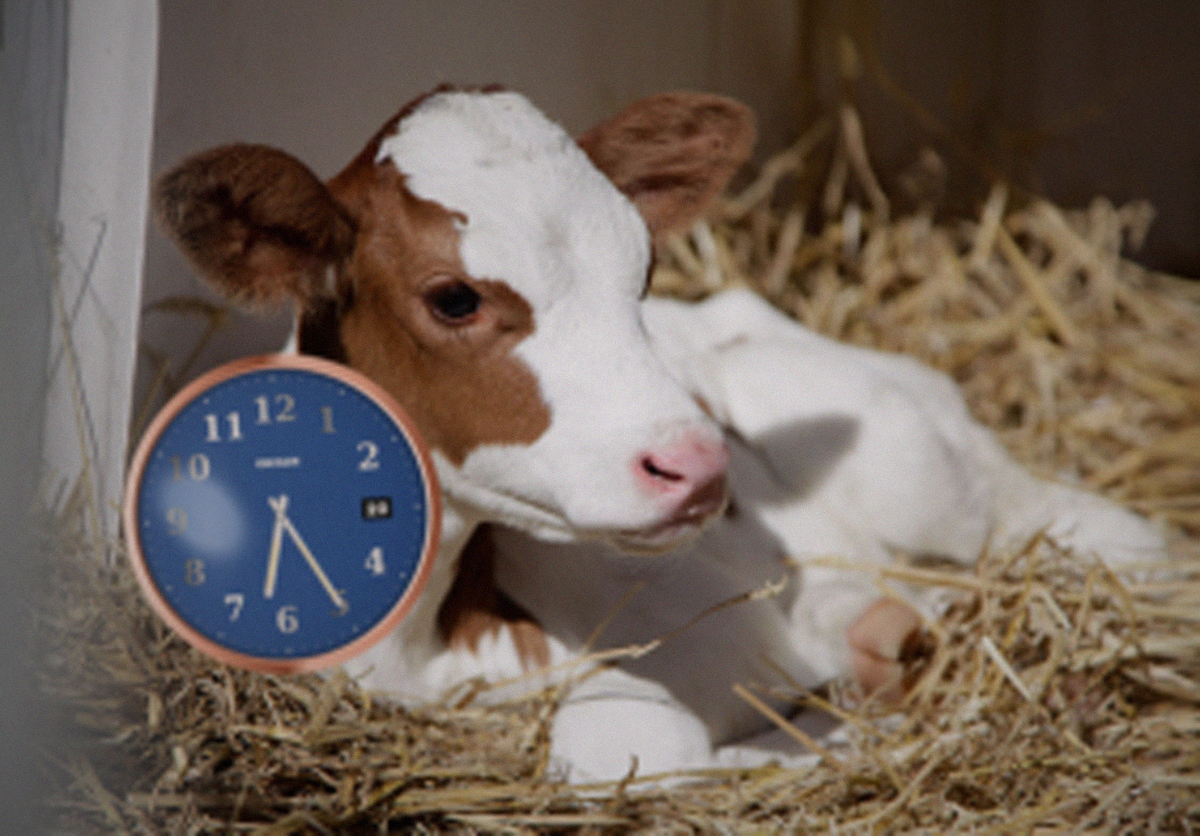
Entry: 6.25
